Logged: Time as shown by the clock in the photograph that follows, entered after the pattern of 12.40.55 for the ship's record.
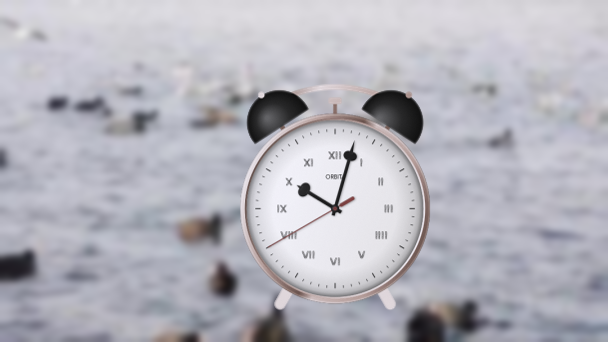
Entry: 10.02.40
